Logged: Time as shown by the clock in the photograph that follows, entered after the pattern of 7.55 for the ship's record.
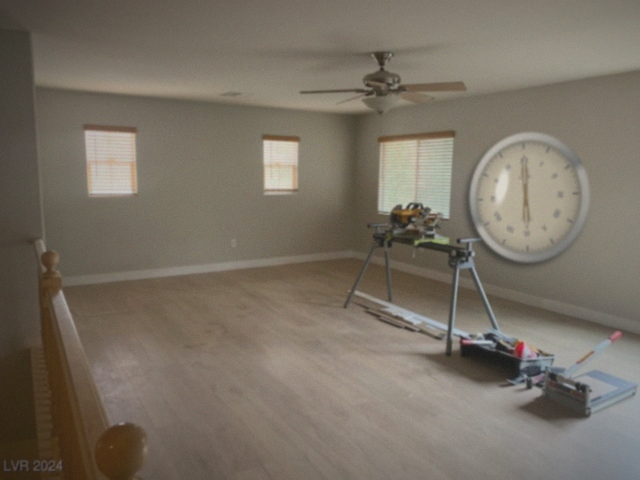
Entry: 6.00
